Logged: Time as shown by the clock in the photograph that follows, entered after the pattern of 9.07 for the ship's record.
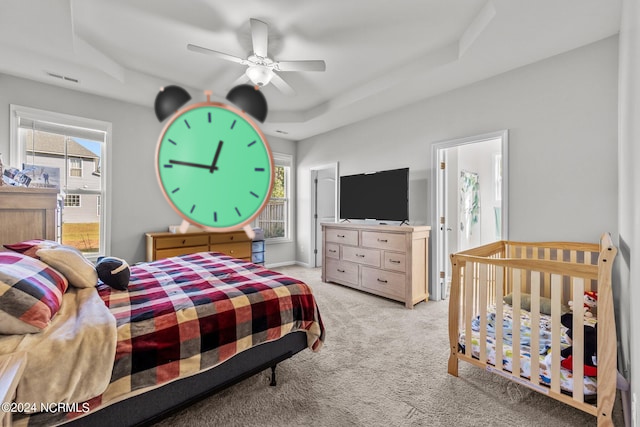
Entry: 12.46
